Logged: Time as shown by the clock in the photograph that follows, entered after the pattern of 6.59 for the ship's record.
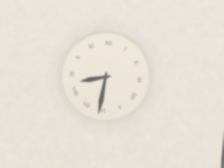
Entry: 8.31
